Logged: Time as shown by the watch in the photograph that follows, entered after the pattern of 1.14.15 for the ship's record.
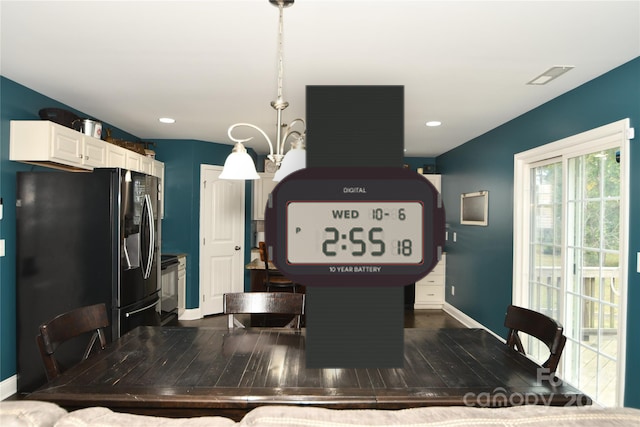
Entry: 2.55.18
